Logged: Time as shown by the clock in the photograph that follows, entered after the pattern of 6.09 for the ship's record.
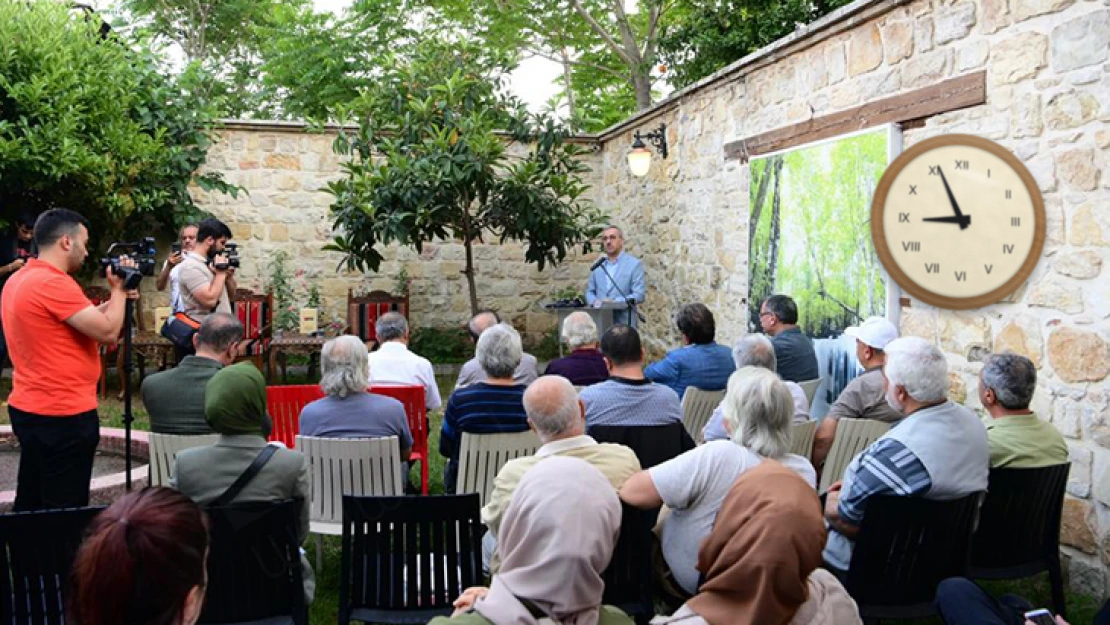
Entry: 8.56
